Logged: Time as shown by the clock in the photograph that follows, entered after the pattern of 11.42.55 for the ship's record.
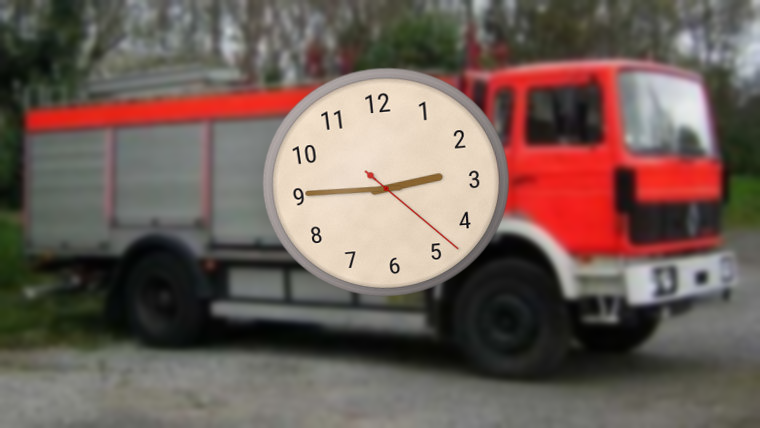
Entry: 2.45.23
